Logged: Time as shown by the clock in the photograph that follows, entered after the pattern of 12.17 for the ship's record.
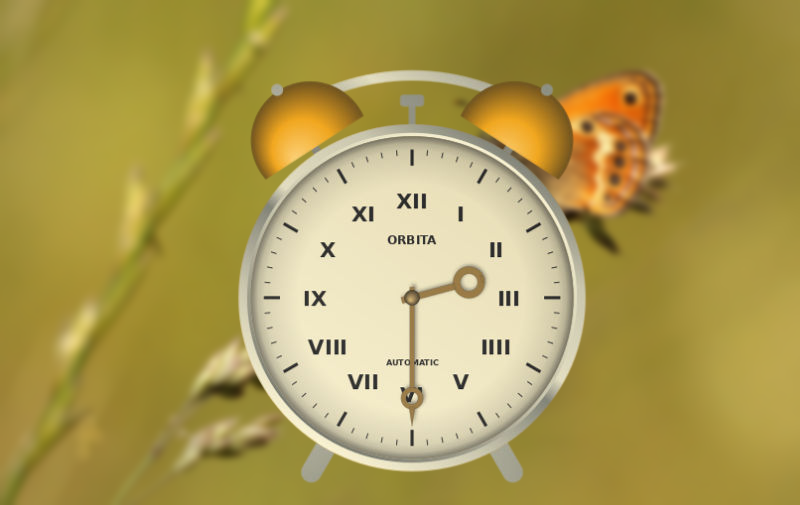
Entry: 2.30
